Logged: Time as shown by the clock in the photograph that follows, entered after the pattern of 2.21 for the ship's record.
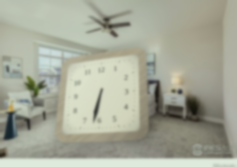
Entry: 6.32
